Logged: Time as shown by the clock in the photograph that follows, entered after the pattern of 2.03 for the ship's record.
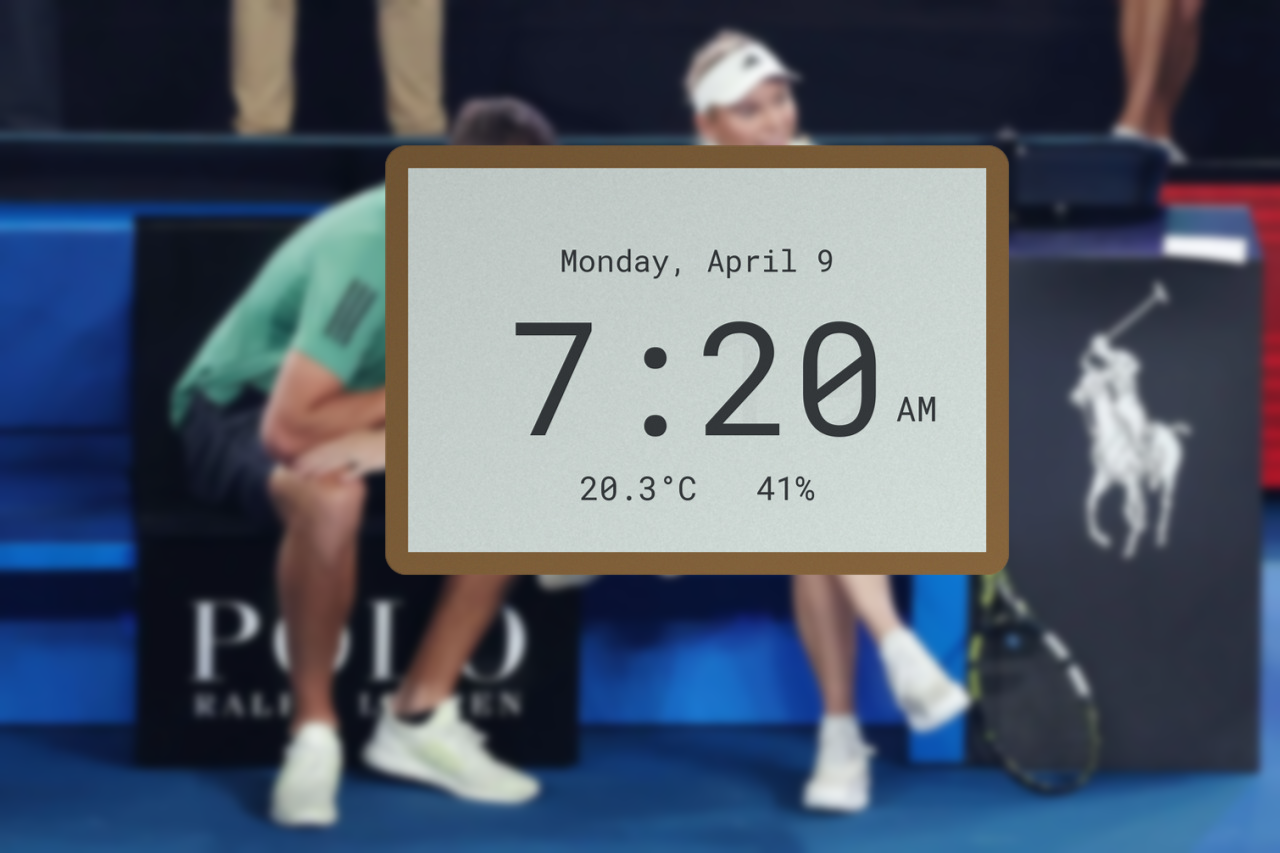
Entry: 7.20
